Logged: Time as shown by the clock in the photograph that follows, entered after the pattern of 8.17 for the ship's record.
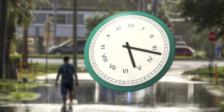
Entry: 5.17
